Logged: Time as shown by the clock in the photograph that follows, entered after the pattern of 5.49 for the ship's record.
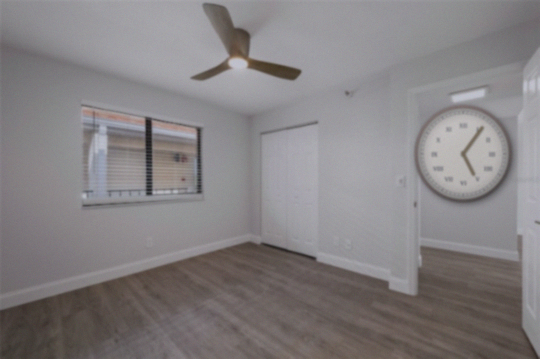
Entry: 5.06
